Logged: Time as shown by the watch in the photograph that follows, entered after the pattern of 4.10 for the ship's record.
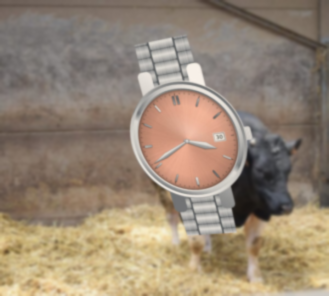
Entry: 3.41
